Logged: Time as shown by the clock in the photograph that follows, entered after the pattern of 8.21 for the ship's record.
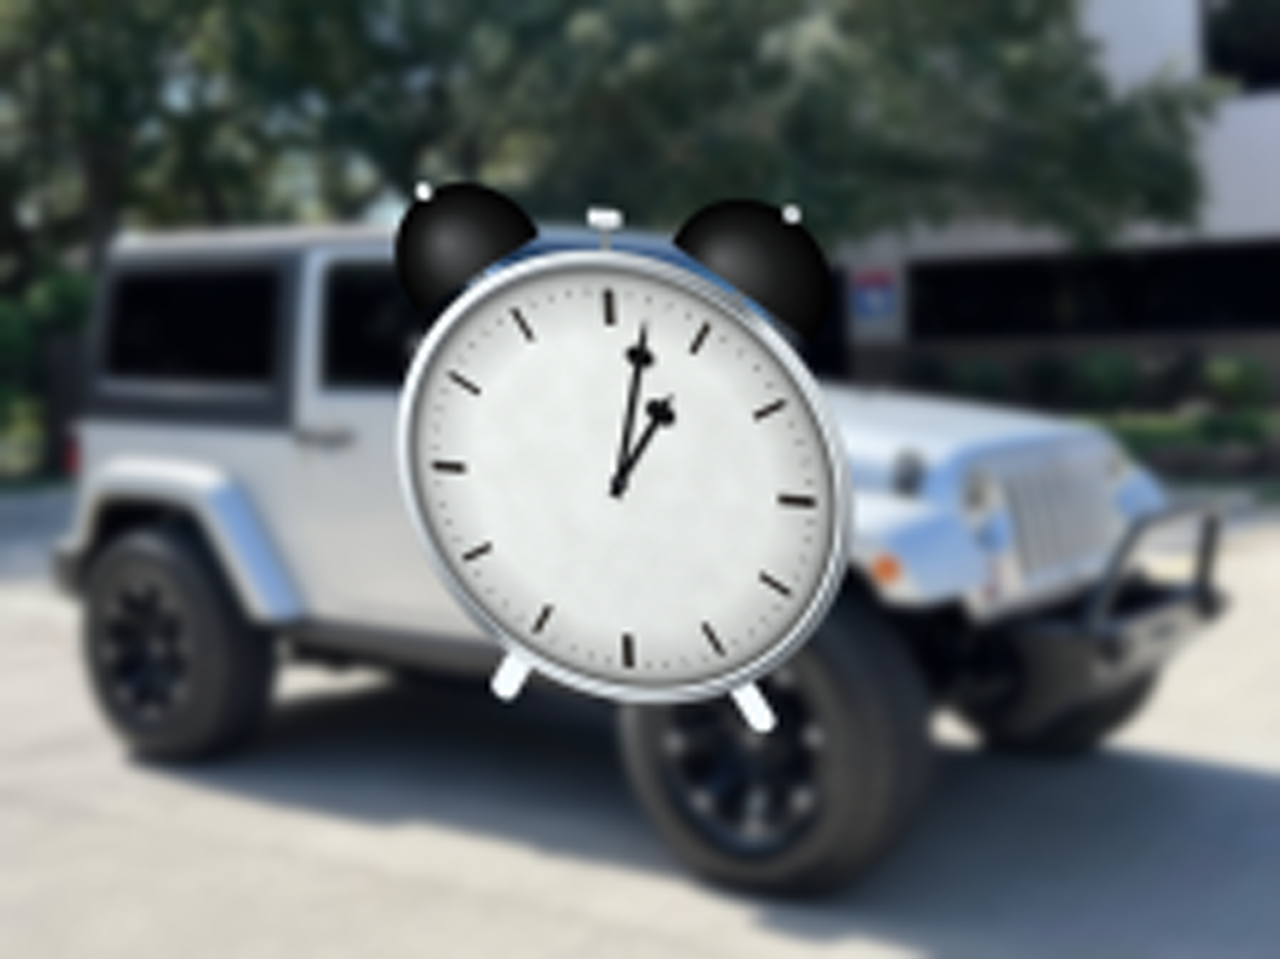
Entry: 1.02
